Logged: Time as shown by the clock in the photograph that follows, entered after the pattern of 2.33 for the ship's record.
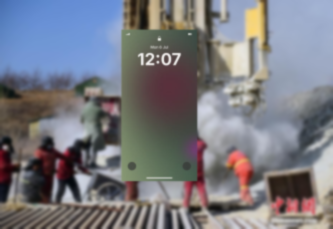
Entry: 12.07
